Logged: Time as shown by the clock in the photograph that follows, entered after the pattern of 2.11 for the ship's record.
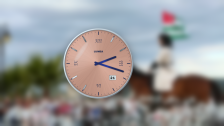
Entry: 2.18
